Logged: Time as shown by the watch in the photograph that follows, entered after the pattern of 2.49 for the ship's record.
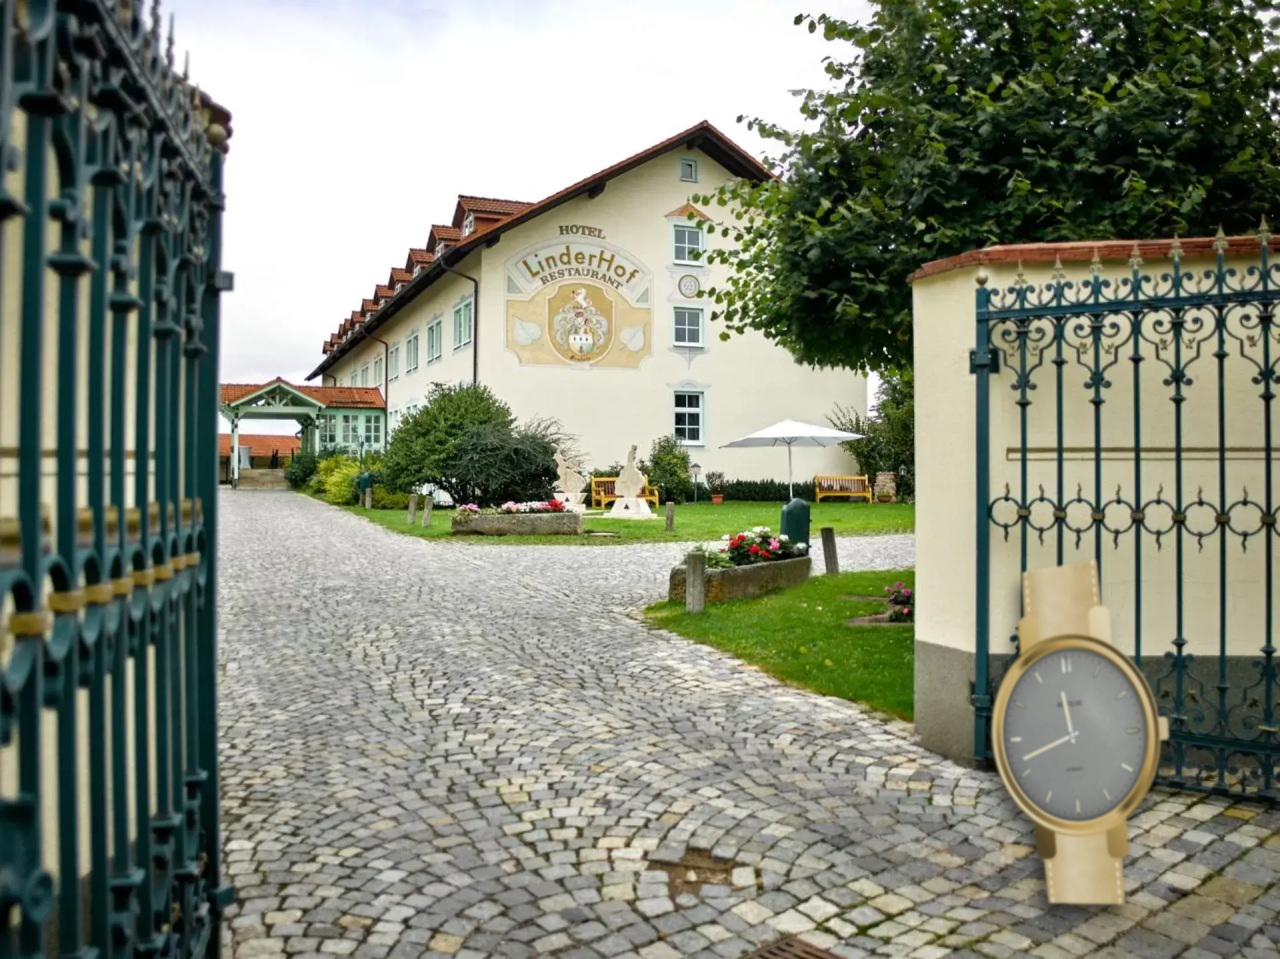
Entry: 11.42
